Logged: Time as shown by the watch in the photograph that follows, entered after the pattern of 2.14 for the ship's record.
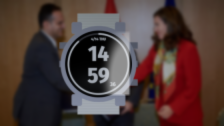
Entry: 14.59
